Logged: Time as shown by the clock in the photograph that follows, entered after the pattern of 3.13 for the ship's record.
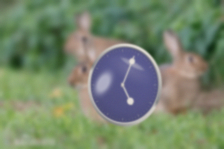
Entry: 5.04
